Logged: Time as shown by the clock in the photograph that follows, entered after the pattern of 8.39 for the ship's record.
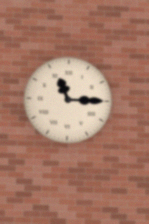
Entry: 11.15
